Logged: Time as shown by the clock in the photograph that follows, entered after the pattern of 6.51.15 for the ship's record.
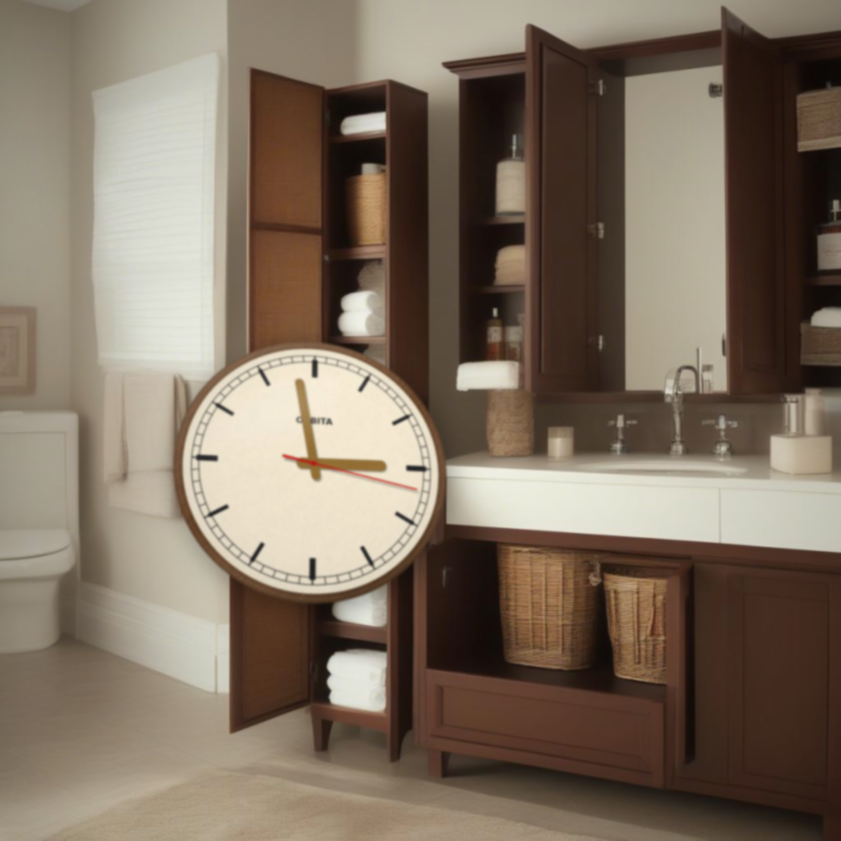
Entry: 2.58.17
